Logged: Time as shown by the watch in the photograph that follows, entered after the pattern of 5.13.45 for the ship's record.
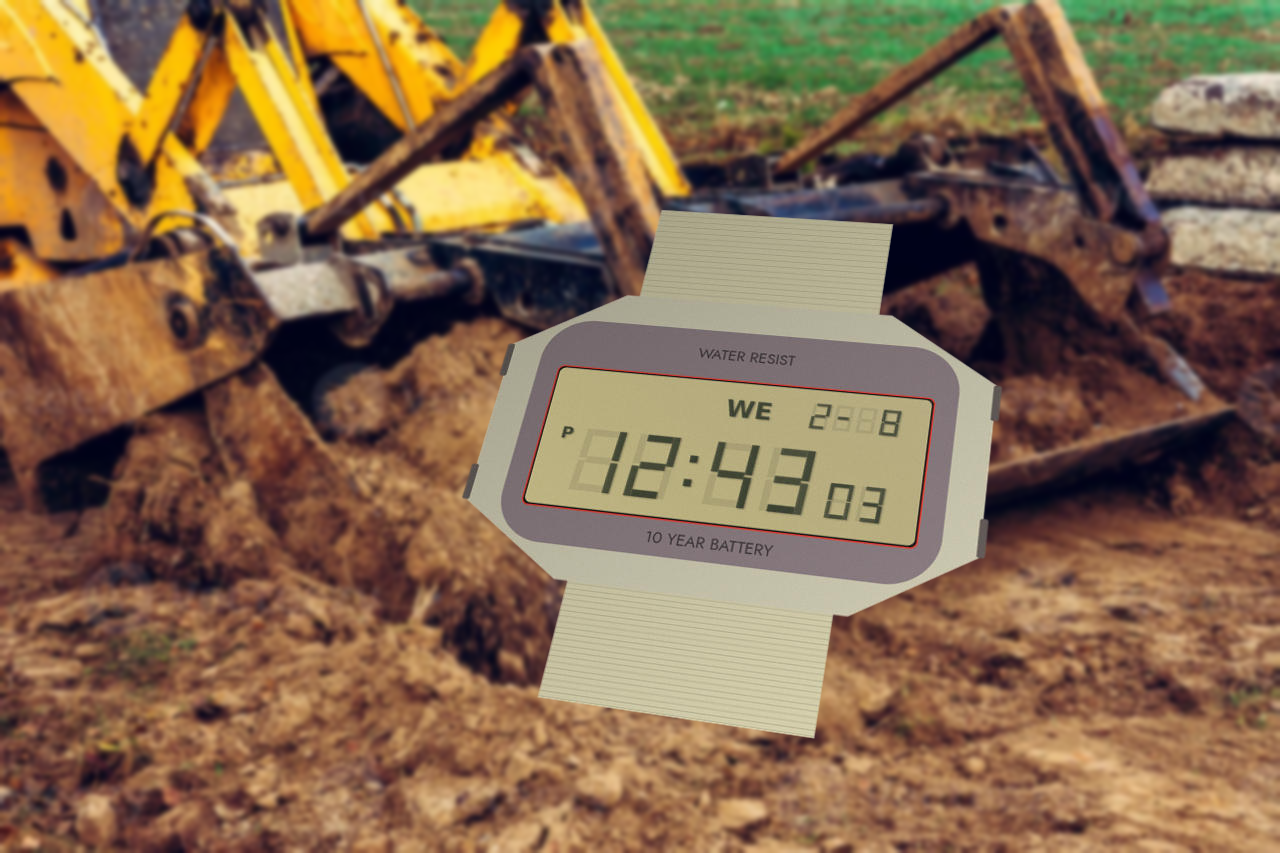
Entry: 12.43.03
